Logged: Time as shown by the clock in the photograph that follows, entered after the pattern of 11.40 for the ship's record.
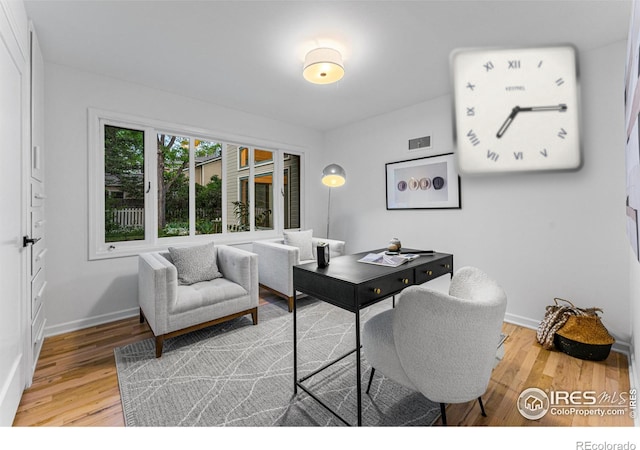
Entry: 7.15
